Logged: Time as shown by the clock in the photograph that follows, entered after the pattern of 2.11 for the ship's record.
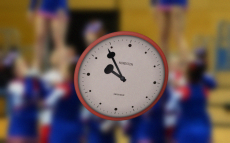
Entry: 9.54
